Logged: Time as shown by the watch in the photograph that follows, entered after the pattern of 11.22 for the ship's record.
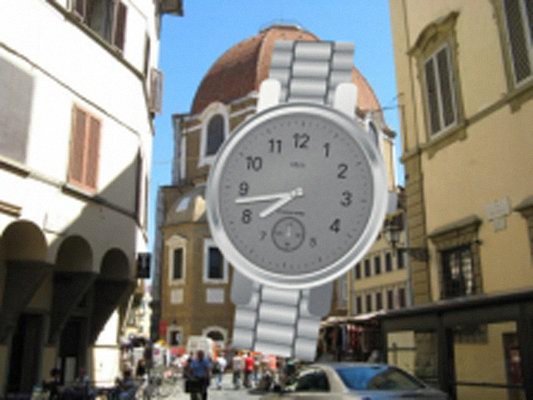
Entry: 7.43
